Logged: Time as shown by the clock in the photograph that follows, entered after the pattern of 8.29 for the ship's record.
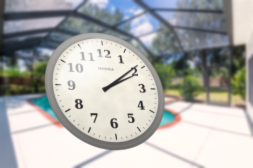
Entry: 2.09
